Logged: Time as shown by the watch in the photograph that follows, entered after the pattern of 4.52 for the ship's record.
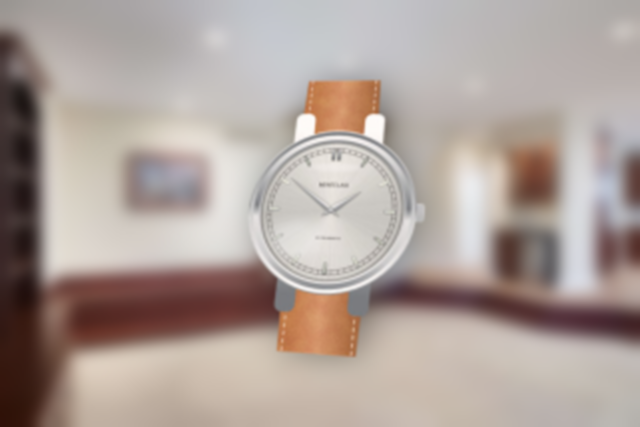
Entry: 1.51
